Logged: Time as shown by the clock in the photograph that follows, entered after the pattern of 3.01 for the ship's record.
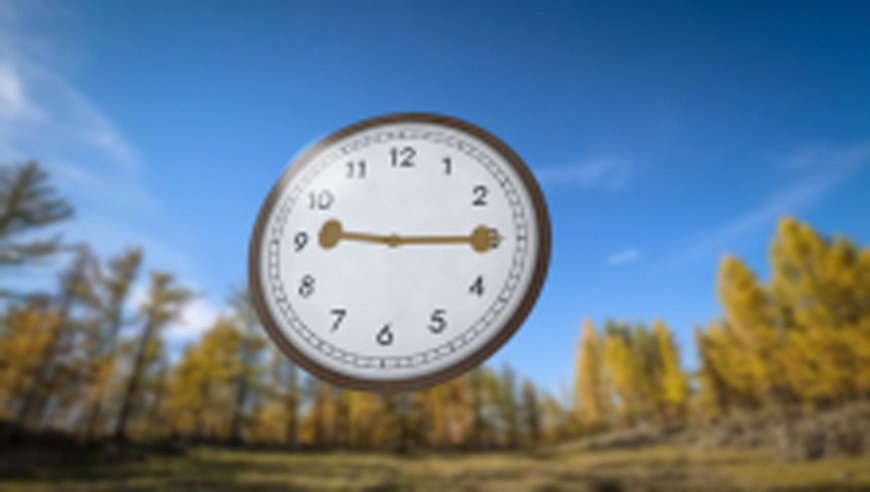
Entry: 9.15
